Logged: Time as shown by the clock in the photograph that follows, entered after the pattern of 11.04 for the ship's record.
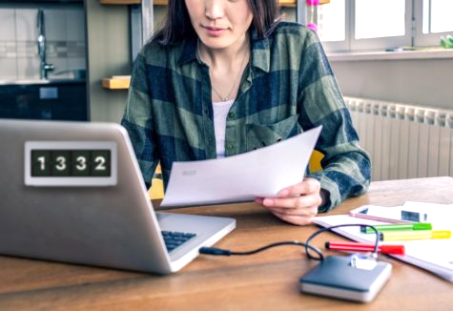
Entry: 13.32
